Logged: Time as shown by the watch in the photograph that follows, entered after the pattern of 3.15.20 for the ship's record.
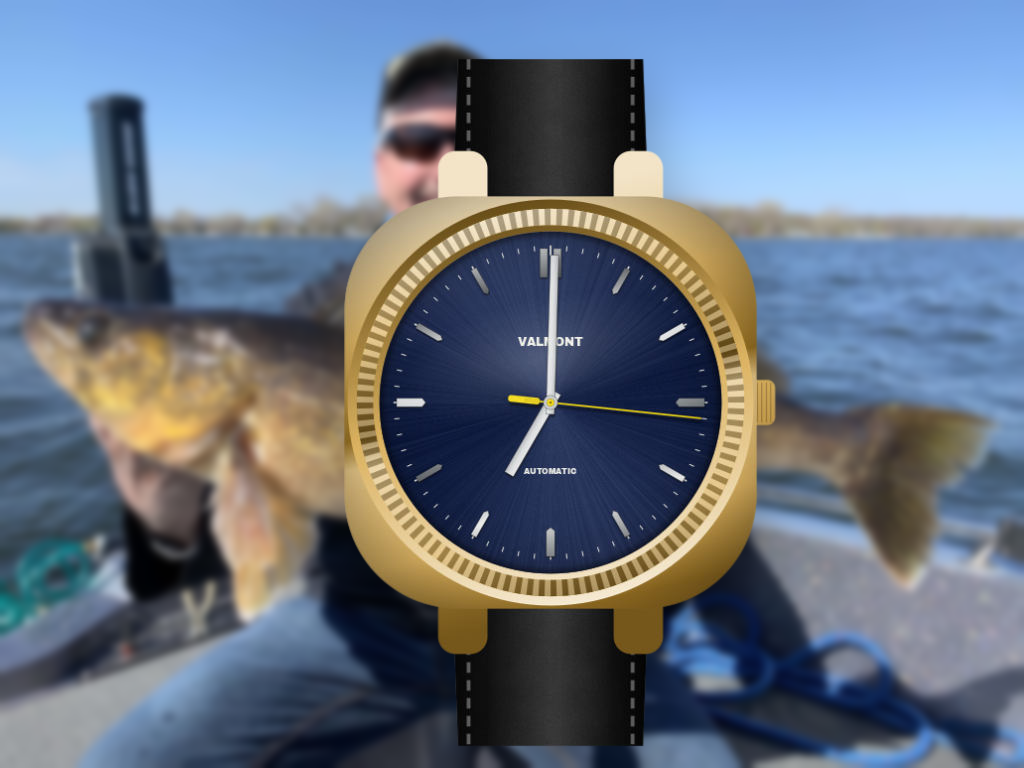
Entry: 7.00.16
